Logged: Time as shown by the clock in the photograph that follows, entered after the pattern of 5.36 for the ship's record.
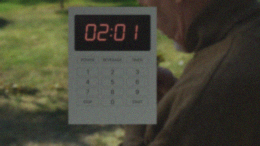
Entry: 2.01
